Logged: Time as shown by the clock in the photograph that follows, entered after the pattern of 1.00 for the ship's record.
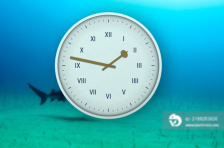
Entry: 1.47
